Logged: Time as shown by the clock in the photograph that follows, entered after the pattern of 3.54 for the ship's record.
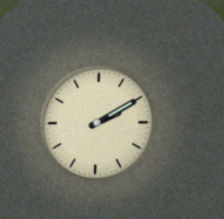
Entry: 2.10
